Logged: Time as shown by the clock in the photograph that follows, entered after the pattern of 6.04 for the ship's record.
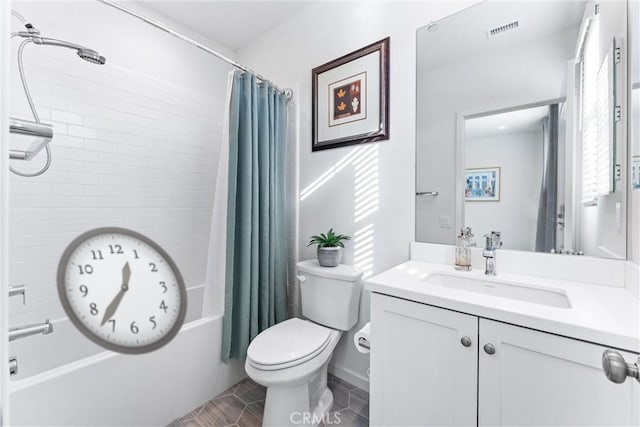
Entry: 12.37
